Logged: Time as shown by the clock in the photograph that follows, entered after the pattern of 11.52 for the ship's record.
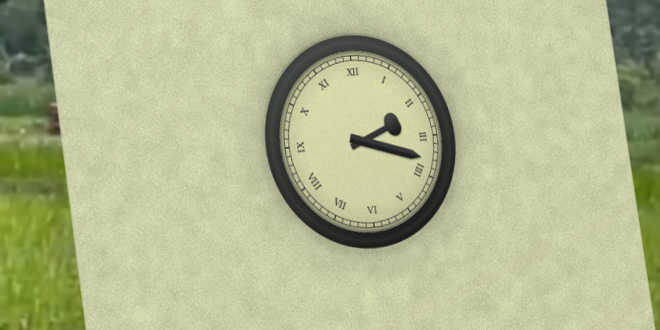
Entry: 2.18
